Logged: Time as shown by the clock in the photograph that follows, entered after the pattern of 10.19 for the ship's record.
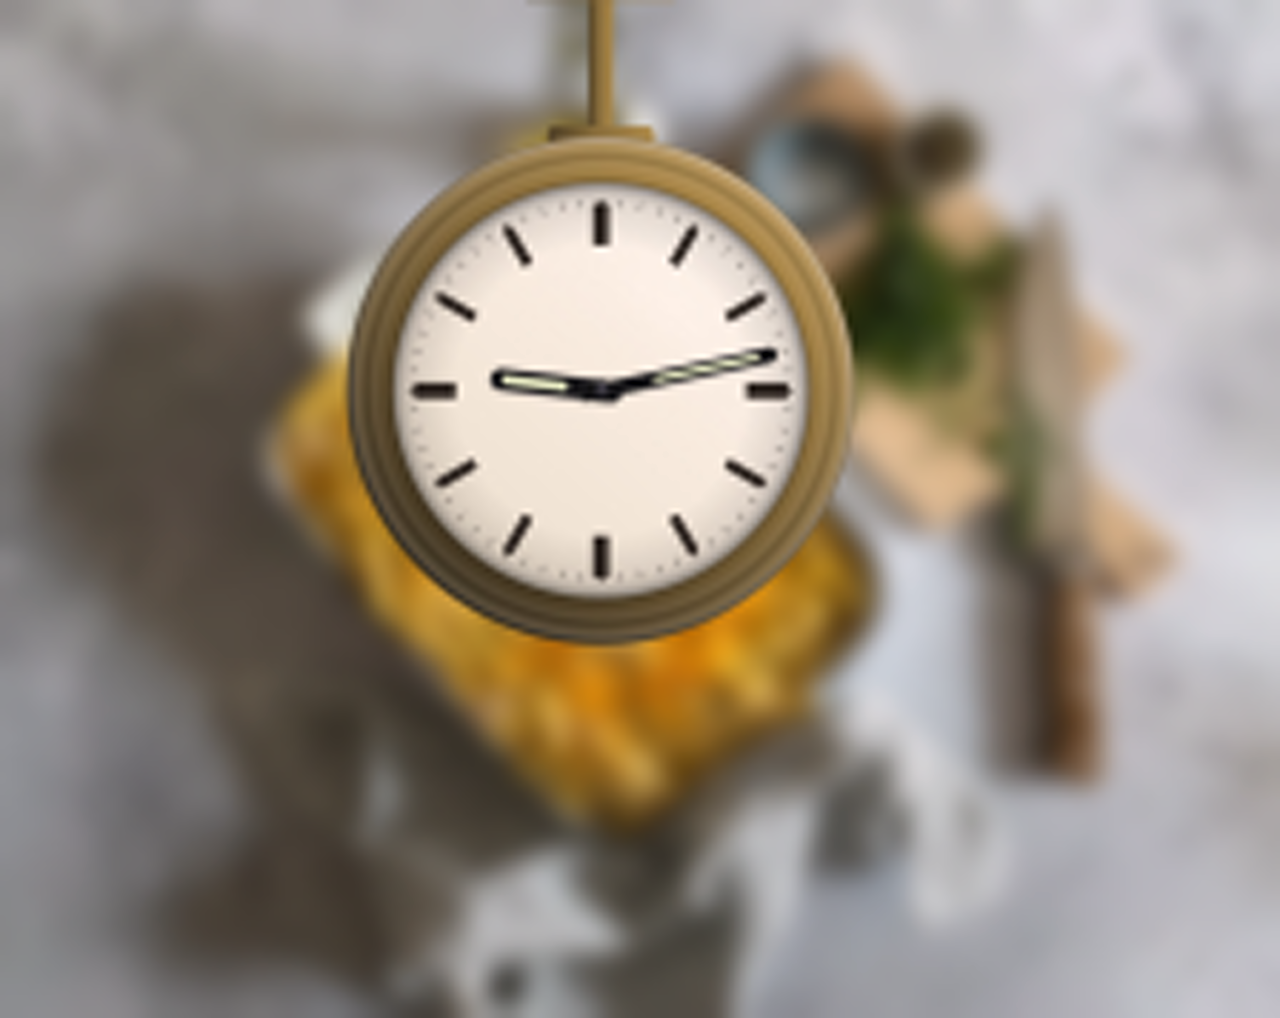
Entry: 9.13
